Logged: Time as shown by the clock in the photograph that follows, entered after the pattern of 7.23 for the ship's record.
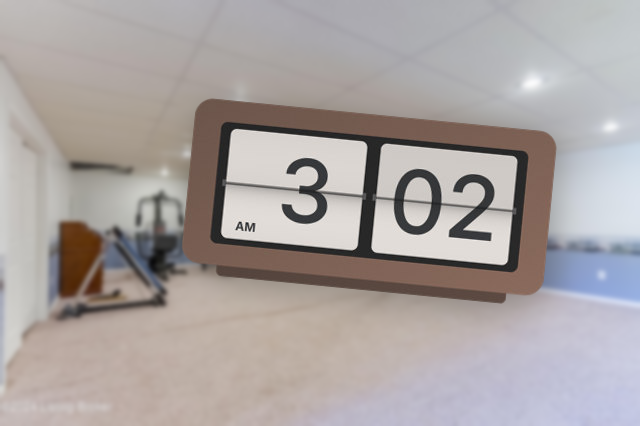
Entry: 3.02
